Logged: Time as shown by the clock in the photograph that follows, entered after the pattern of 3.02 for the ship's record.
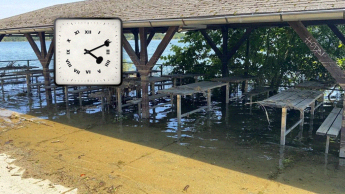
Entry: 4.11
